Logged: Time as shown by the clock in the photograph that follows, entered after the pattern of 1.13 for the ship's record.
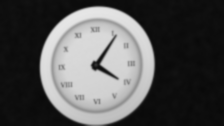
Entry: 4.06
